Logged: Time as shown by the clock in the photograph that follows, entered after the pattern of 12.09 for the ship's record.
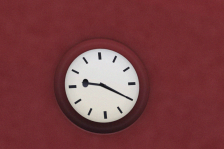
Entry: 9.20
